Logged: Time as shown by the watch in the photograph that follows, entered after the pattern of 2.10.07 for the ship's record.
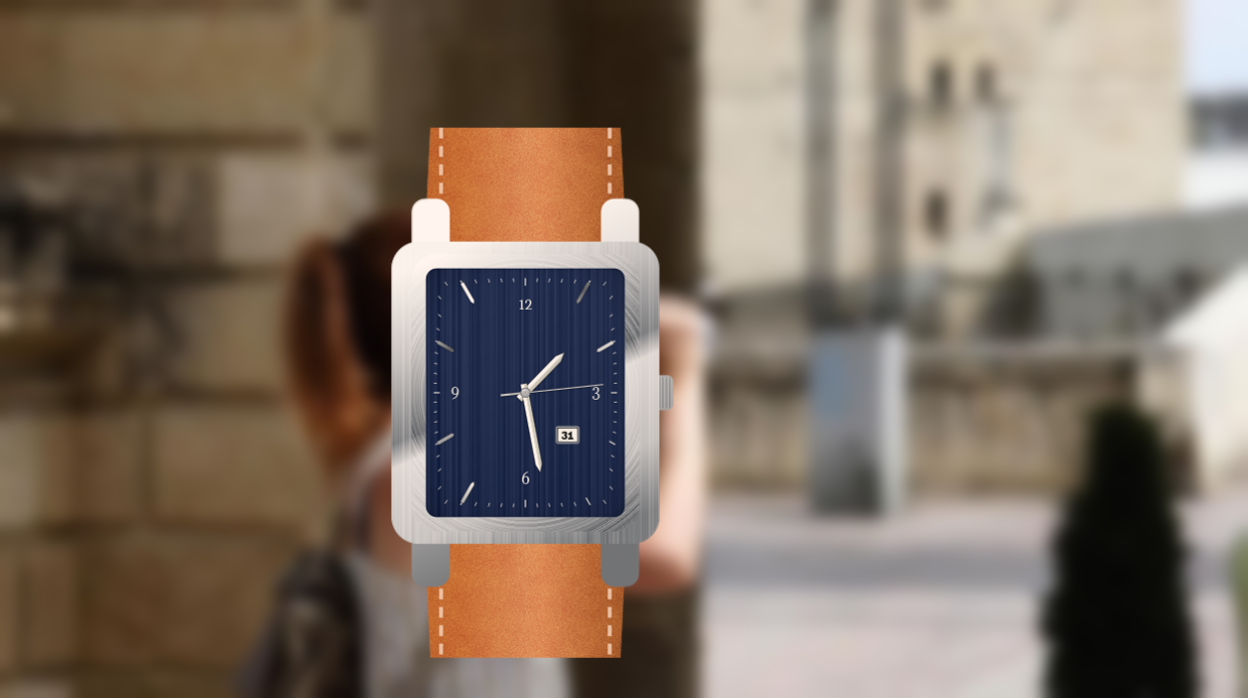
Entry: 1.28.14
